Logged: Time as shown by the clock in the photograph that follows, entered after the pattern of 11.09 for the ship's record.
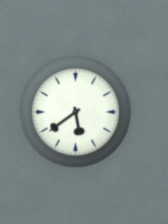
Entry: 5.39
